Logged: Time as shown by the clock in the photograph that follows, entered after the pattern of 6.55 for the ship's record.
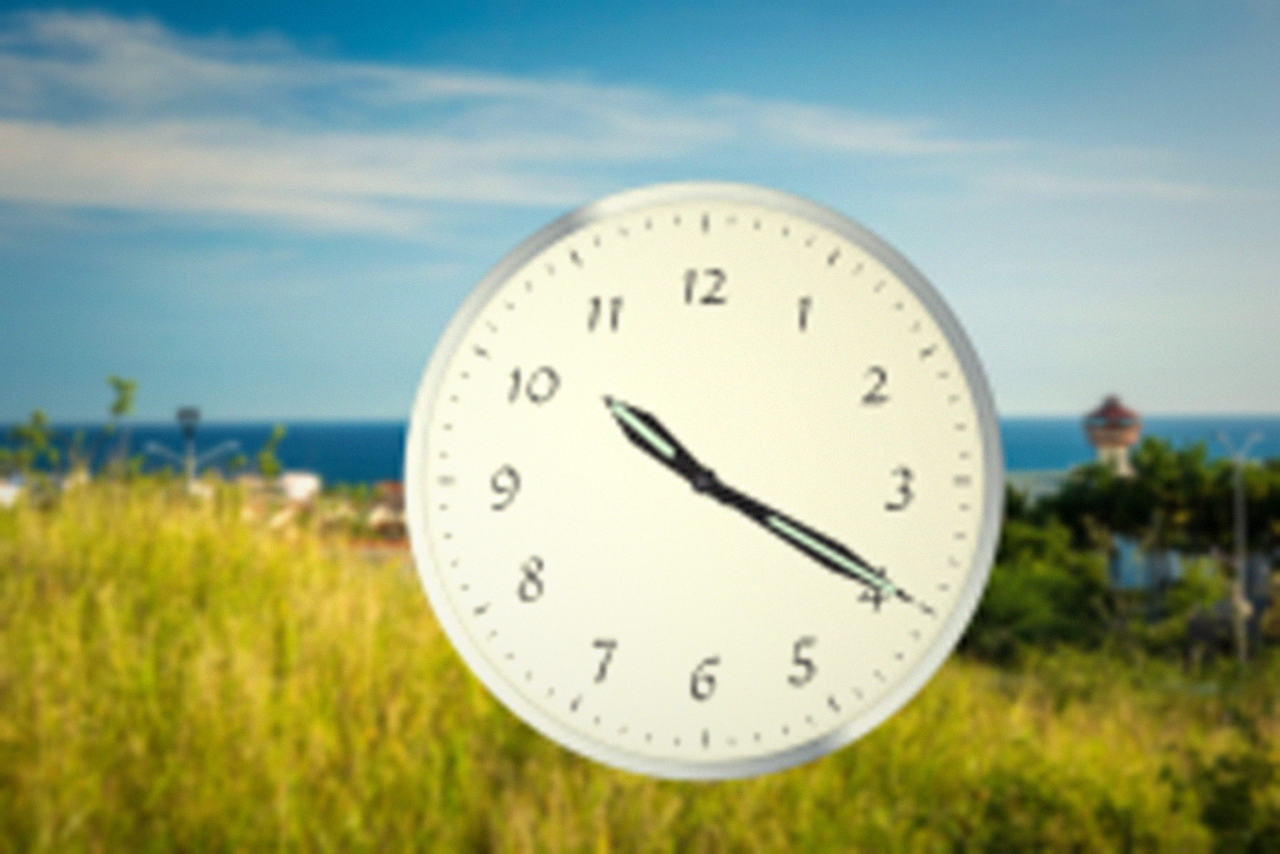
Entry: 10.20
